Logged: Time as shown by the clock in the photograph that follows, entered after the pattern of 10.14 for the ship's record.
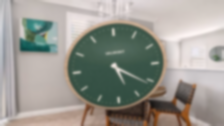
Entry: 5.21
